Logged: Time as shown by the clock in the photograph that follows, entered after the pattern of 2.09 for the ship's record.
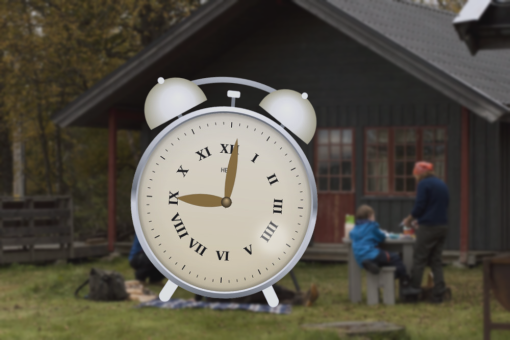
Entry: 9.01
